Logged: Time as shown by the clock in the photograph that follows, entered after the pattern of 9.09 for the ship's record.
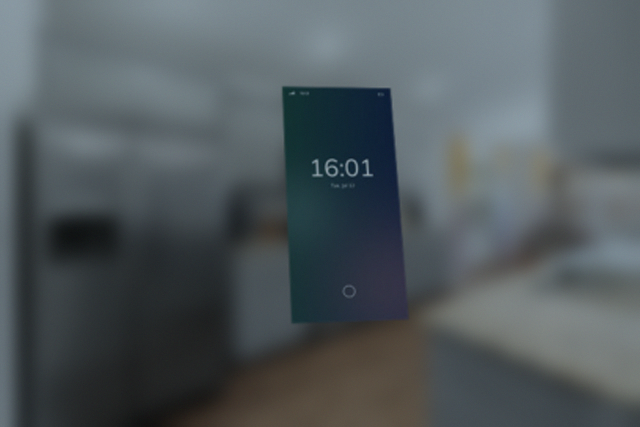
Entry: 16.01
